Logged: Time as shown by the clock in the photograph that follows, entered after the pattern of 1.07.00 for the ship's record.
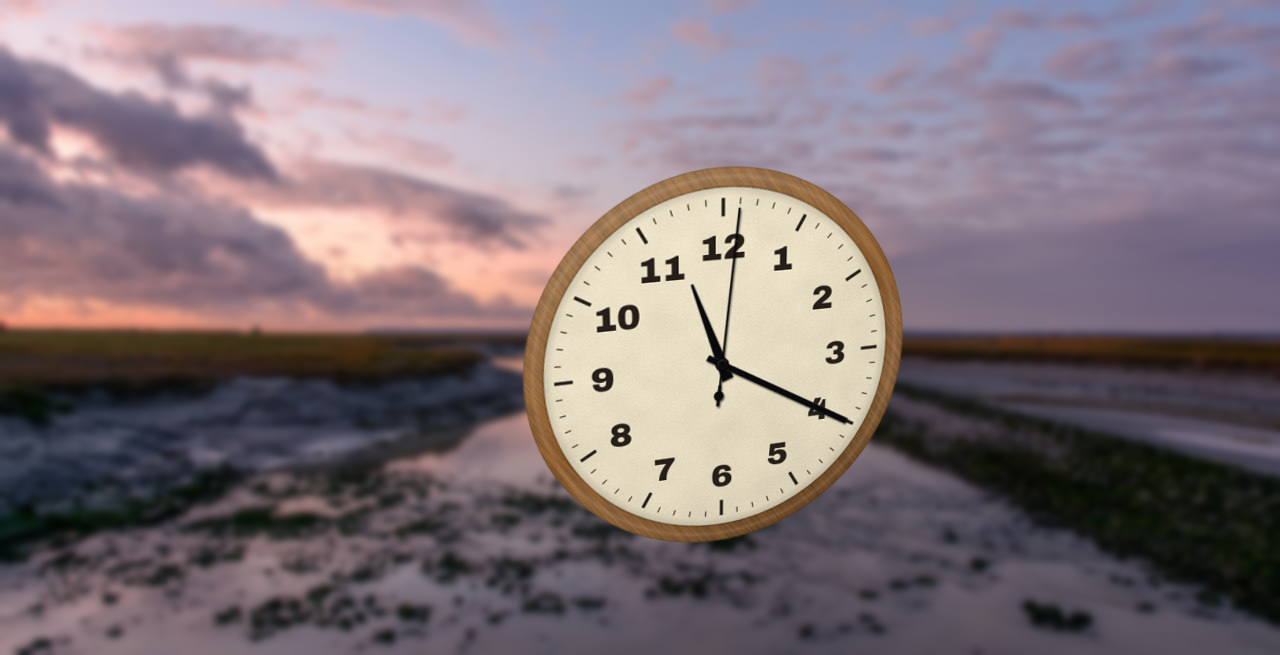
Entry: 11.20.01
